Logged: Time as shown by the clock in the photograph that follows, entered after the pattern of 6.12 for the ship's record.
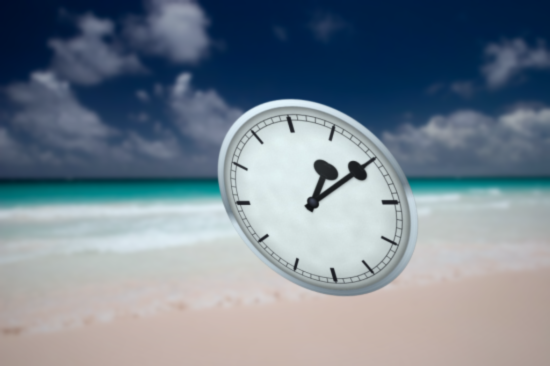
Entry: 1.10
